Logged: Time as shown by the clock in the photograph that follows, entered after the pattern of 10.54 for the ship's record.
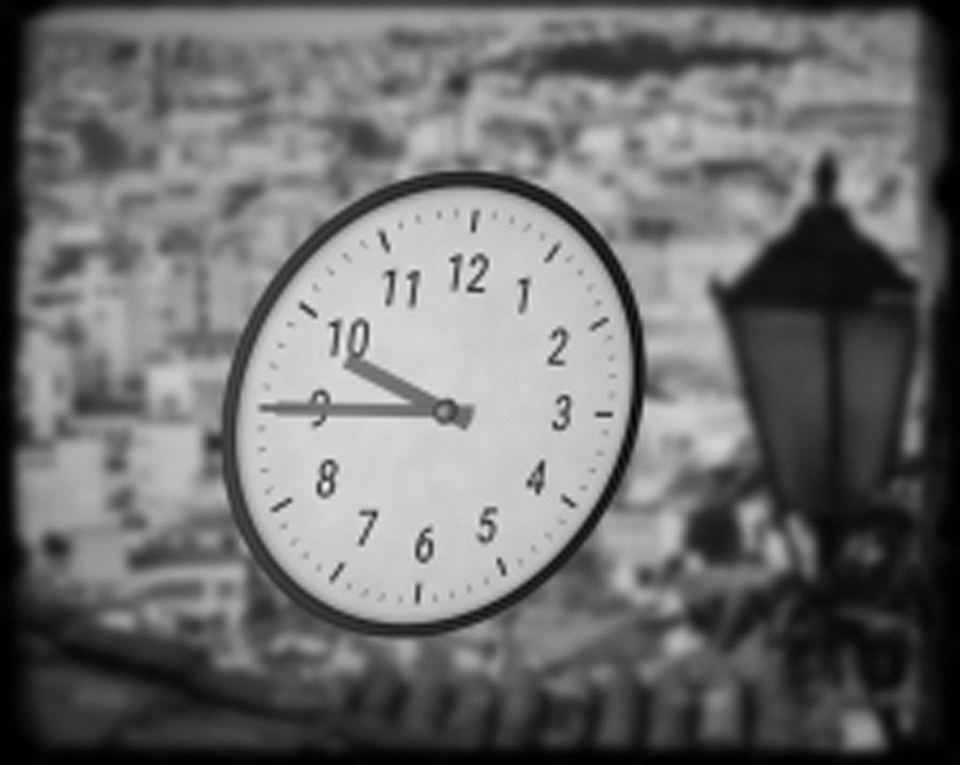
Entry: 9.45
